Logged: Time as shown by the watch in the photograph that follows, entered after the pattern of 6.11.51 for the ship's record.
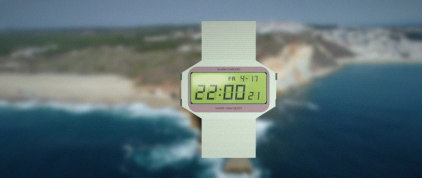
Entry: 22.00.21
